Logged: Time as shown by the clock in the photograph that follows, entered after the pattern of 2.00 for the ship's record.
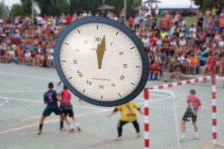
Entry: 12.02
